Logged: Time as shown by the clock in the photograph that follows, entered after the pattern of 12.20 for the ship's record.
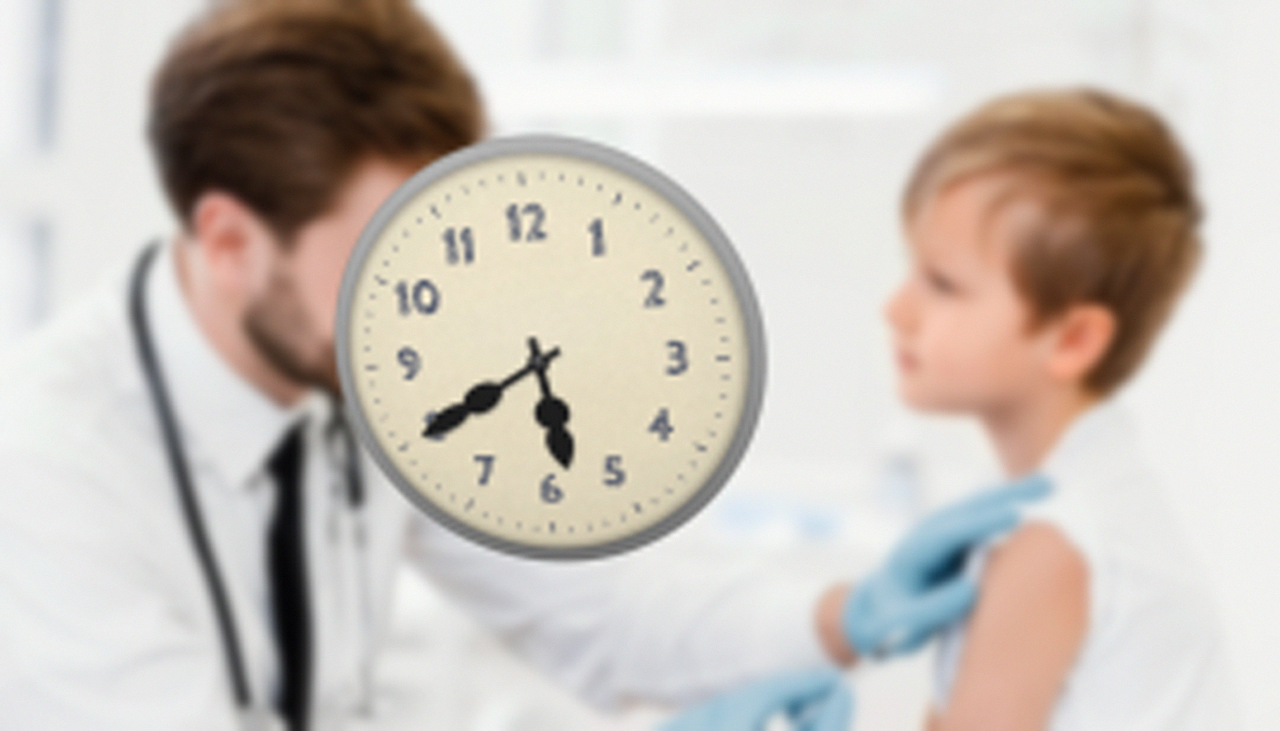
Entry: 5.40
